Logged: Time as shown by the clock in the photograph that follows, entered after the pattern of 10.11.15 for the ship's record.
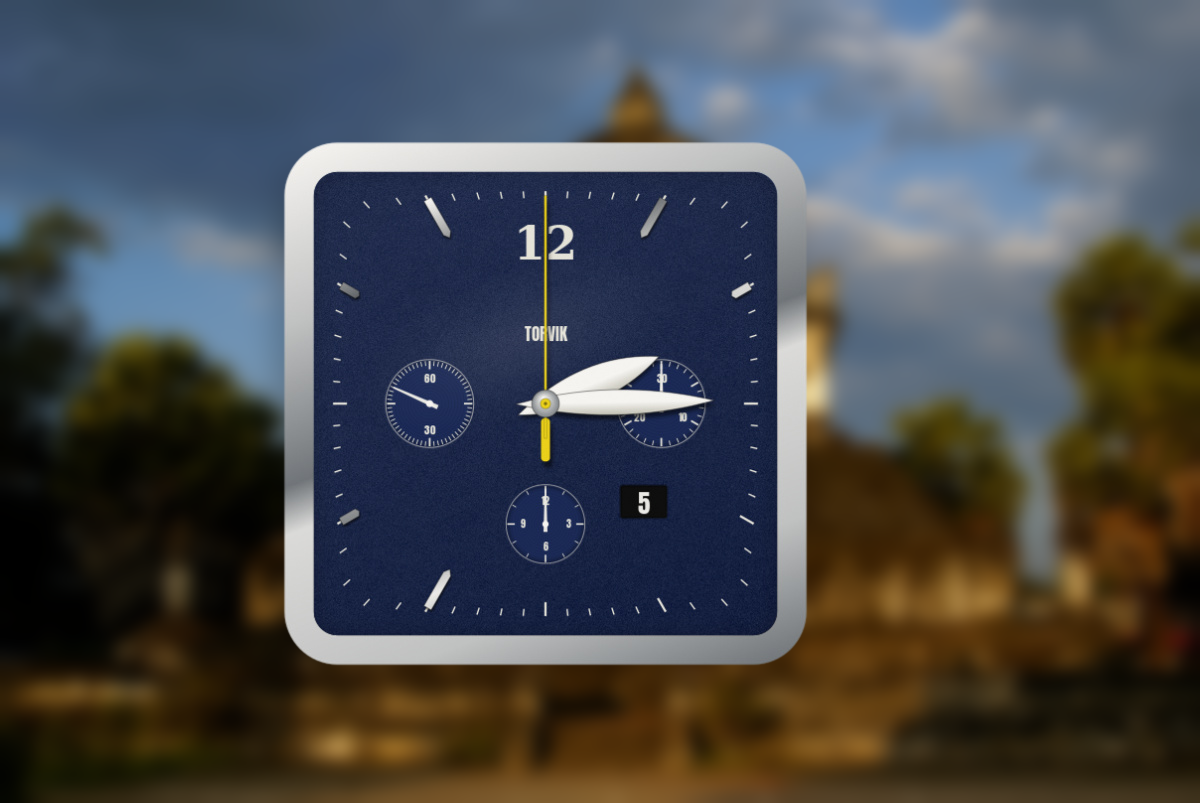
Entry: 2.14.49
